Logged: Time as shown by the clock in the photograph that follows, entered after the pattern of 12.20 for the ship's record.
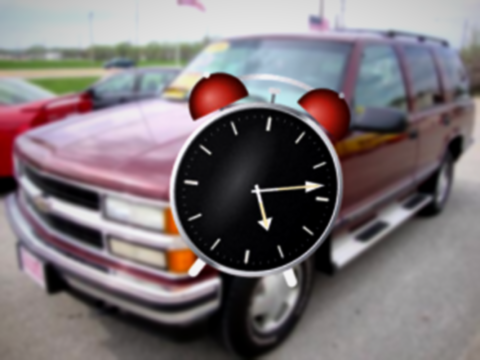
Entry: 5.13
